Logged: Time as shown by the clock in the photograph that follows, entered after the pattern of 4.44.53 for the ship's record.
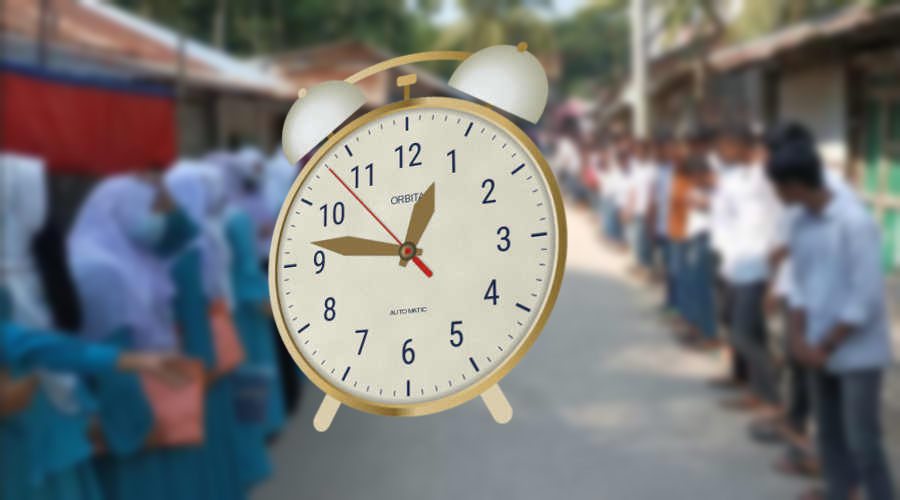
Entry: 12.46.53
